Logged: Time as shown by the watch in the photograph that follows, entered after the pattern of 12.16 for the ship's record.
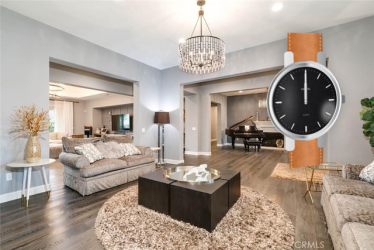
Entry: 12.00
